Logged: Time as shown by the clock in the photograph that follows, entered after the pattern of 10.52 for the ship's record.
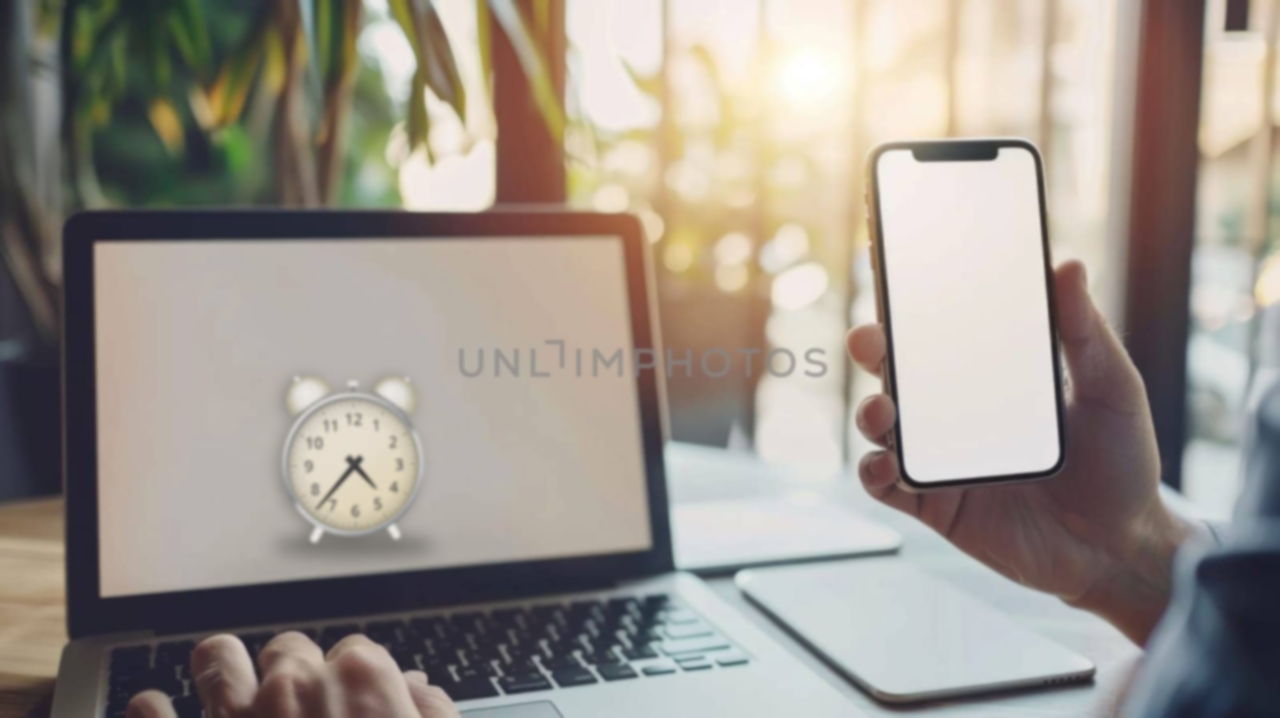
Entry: 4.37
